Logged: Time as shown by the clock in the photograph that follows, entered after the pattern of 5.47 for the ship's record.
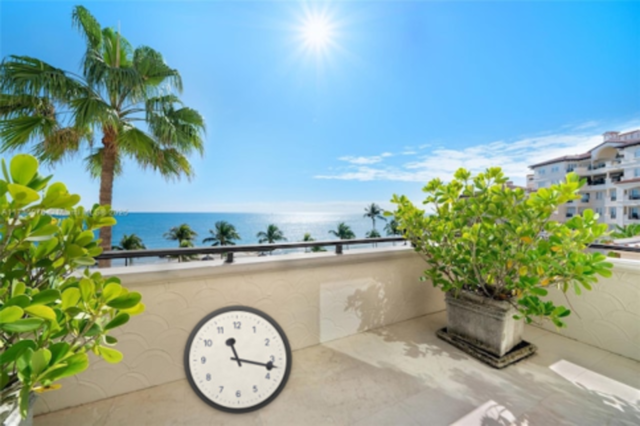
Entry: 11.17
